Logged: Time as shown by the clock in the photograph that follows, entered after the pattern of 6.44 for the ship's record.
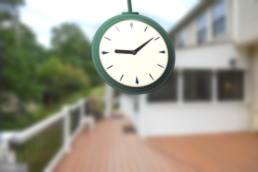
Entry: 9.09
